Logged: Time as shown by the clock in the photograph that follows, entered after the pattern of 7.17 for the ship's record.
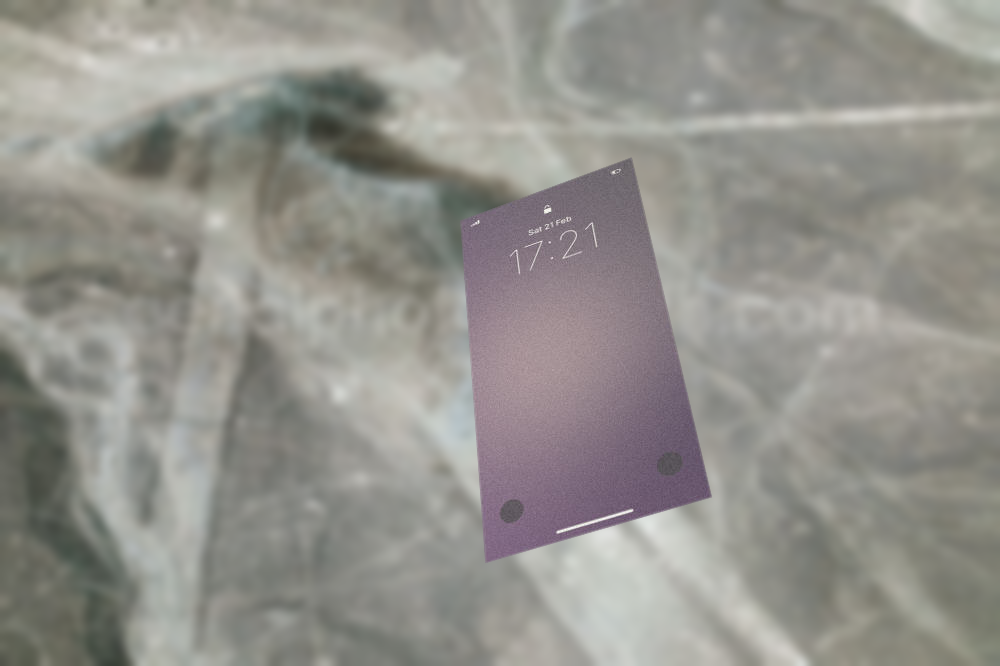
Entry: 17.21
